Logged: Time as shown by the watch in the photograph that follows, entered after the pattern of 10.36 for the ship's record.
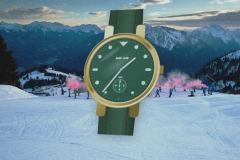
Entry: 1.36
